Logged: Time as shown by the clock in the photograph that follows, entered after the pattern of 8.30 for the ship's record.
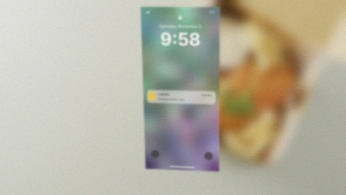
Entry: 9.58
